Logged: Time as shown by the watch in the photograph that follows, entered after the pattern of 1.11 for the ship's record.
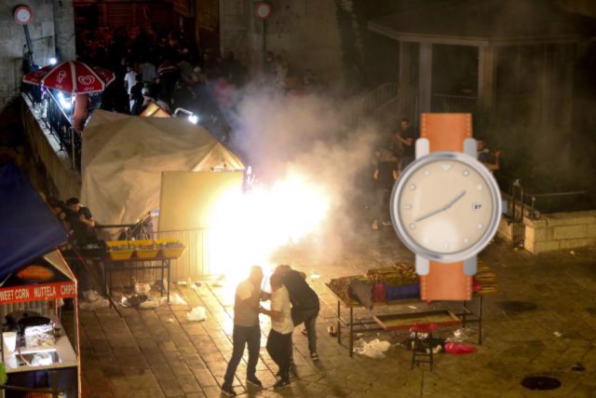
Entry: 1.41
